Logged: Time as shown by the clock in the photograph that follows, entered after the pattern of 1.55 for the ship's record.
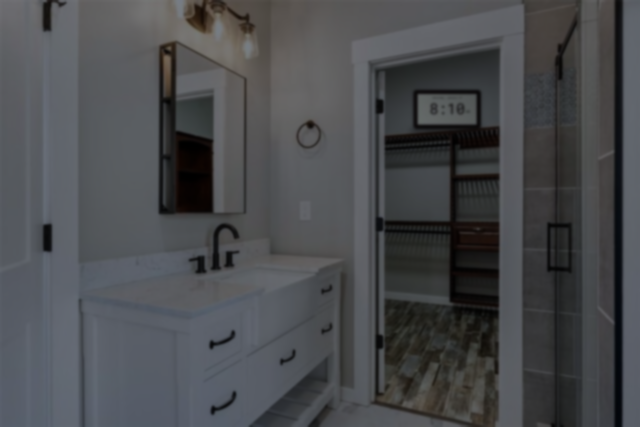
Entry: 8.10
